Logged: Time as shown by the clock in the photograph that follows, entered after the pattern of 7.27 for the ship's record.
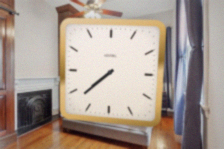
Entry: 7.38
